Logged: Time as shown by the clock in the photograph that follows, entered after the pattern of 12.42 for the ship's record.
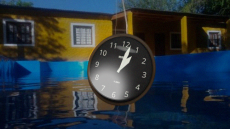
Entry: 1.02
